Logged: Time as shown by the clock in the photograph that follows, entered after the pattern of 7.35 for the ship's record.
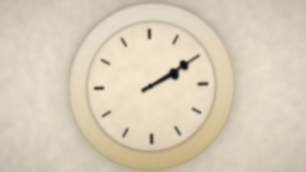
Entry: 2.10
